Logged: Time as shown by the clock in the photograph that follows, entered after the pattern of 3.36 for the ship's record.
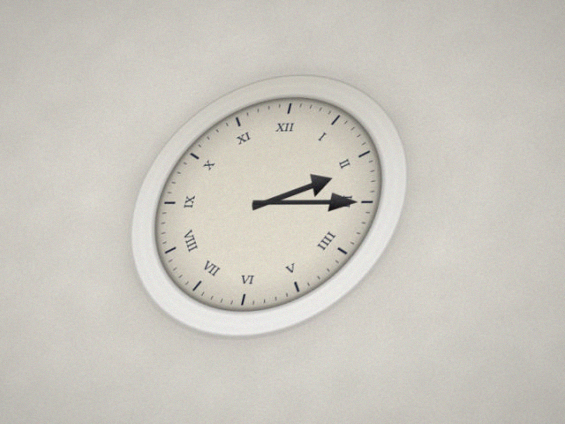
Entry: 2.15
